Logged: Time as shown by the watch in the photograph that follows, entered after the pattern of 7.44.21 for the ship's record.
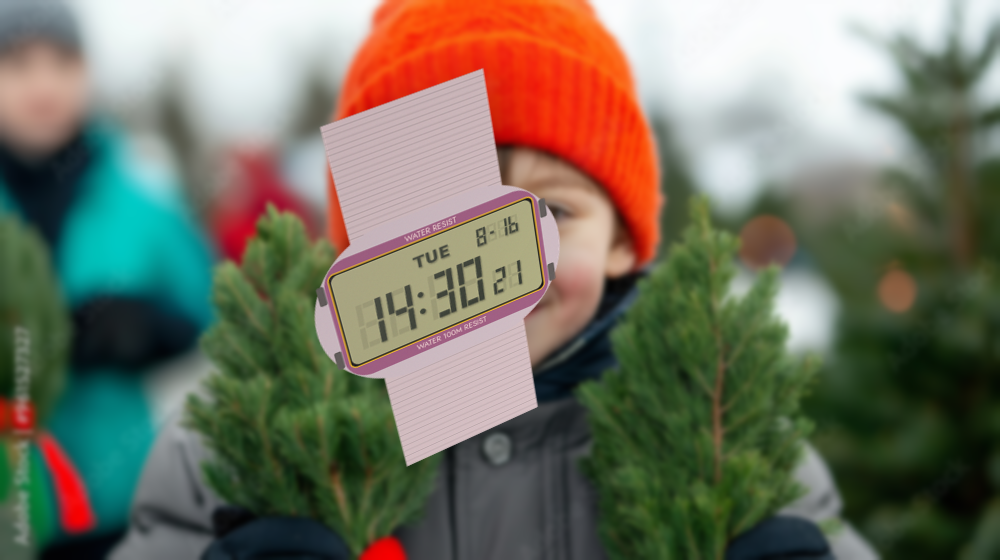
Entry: 14.30.21
